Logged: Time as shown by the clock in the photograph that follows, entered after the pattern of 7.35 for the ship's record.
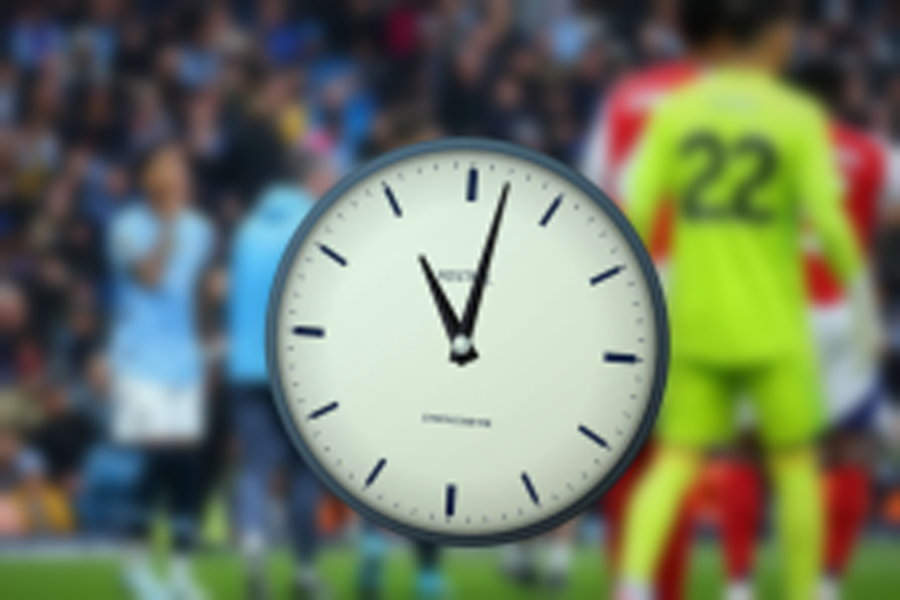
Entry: 11.02
